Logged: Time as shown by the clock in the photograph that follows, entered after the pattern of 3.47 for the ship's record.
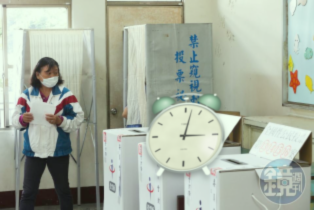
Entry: 3.02
